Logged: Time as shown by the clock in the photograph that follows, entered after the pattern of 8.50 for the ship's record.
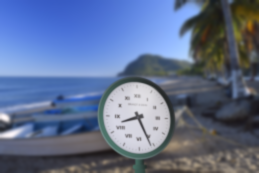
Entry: 8.26
